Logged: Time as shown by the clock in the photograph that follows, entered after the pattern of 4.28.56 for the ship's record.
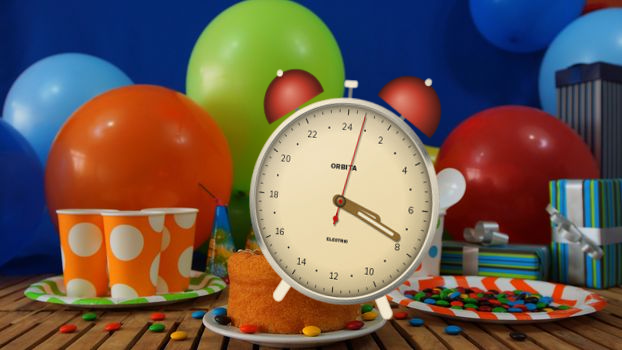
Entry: 7.19.02
